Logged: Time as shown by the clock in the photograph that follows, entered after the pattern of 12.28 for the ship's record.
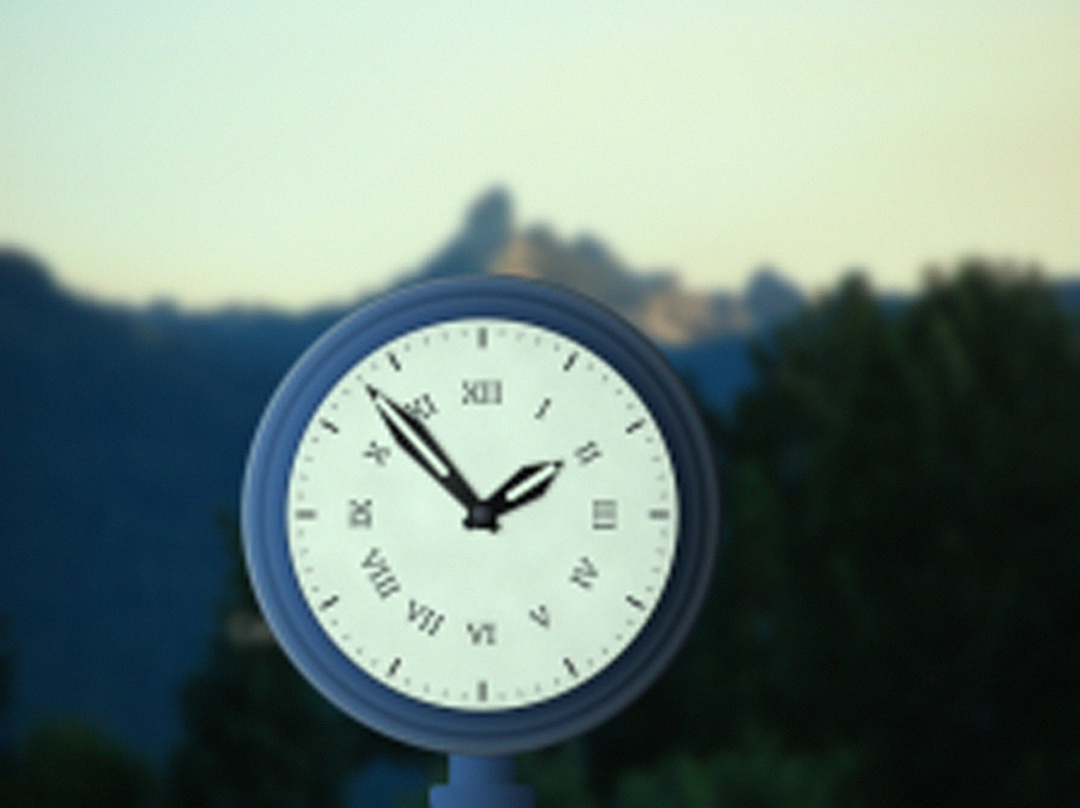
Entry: 1.53
